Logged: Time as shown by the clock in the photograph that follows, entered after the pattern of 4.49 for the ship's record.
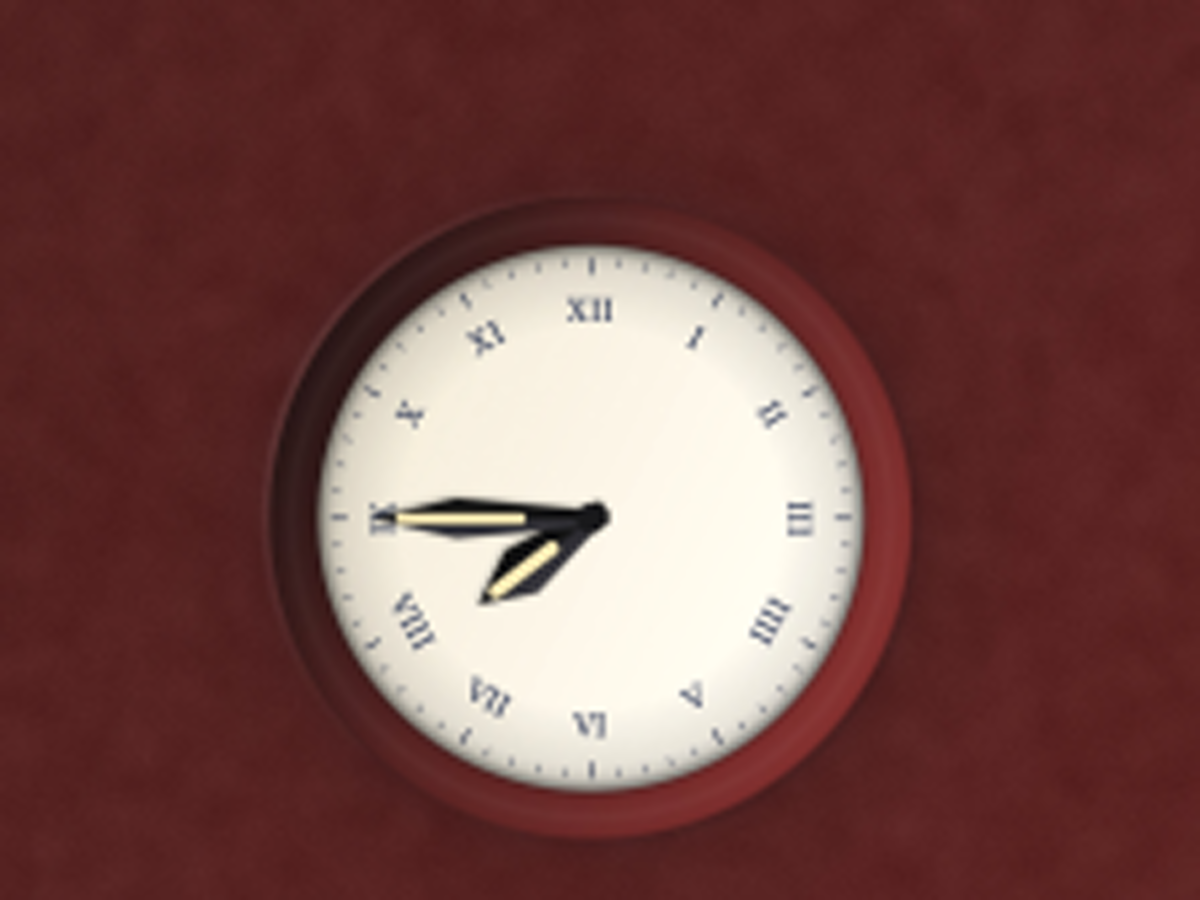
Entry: 7.45
